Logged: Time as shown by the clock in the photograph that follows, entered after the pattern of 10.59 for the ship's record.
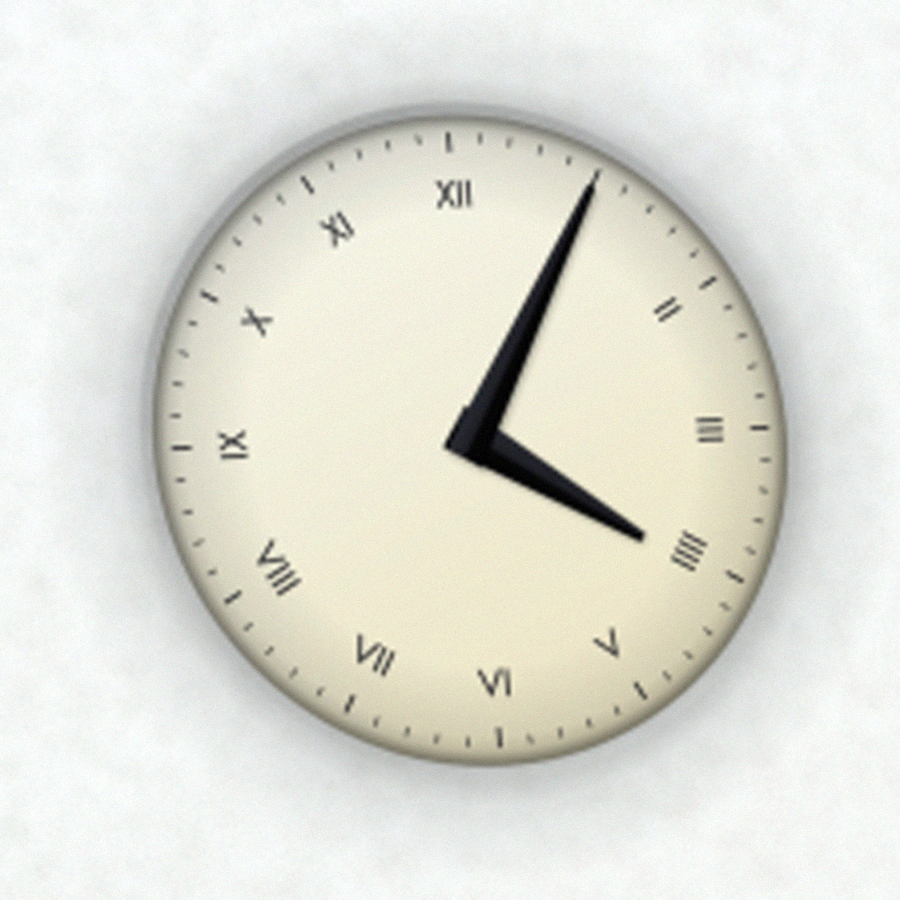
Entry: 4.05
